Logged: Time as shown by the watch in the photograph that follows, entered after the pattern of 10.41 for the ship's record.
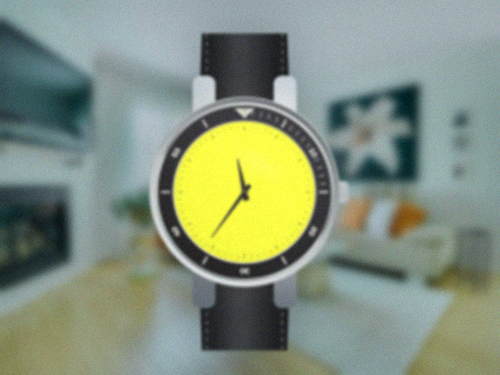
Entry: 11.36
